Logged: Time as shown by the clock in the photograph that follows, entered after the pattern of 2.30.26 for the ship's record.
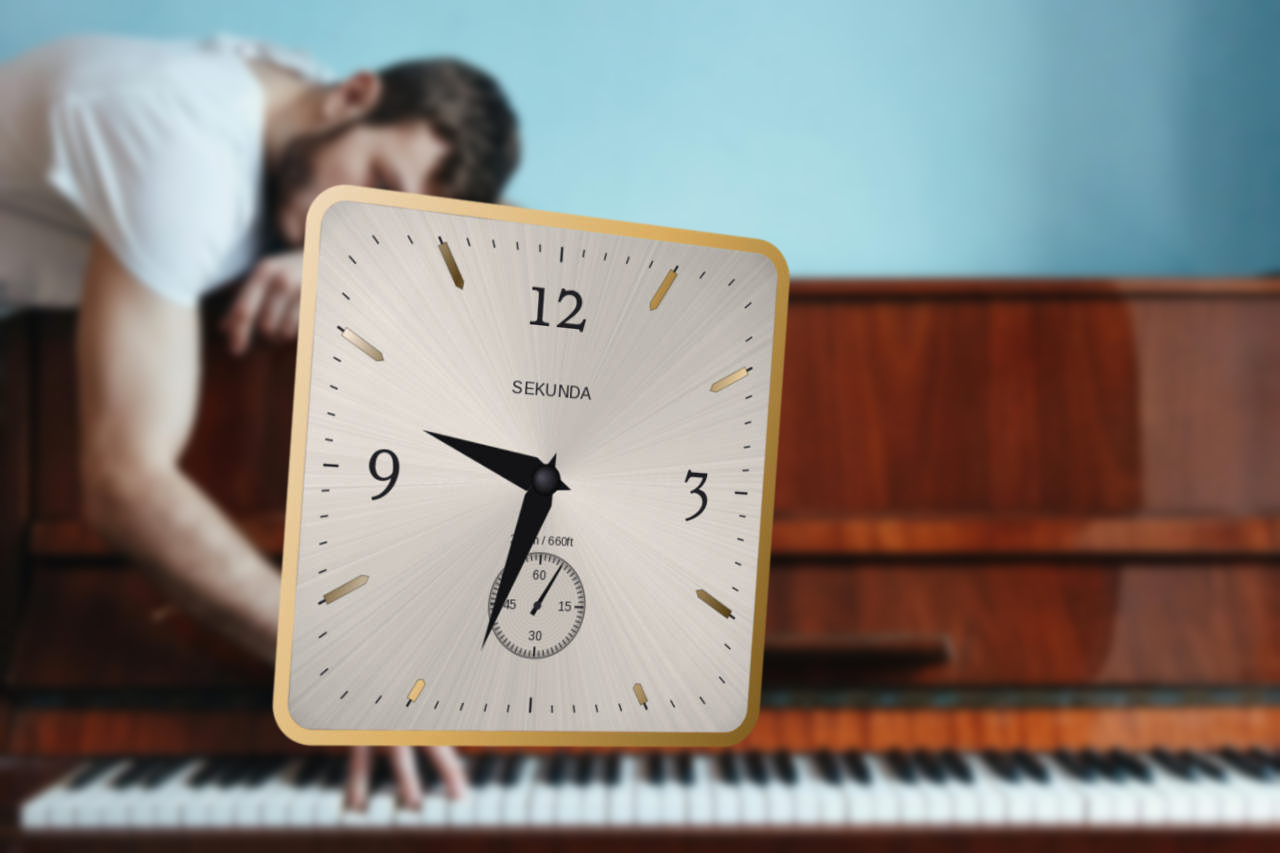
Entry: 9.33.05
